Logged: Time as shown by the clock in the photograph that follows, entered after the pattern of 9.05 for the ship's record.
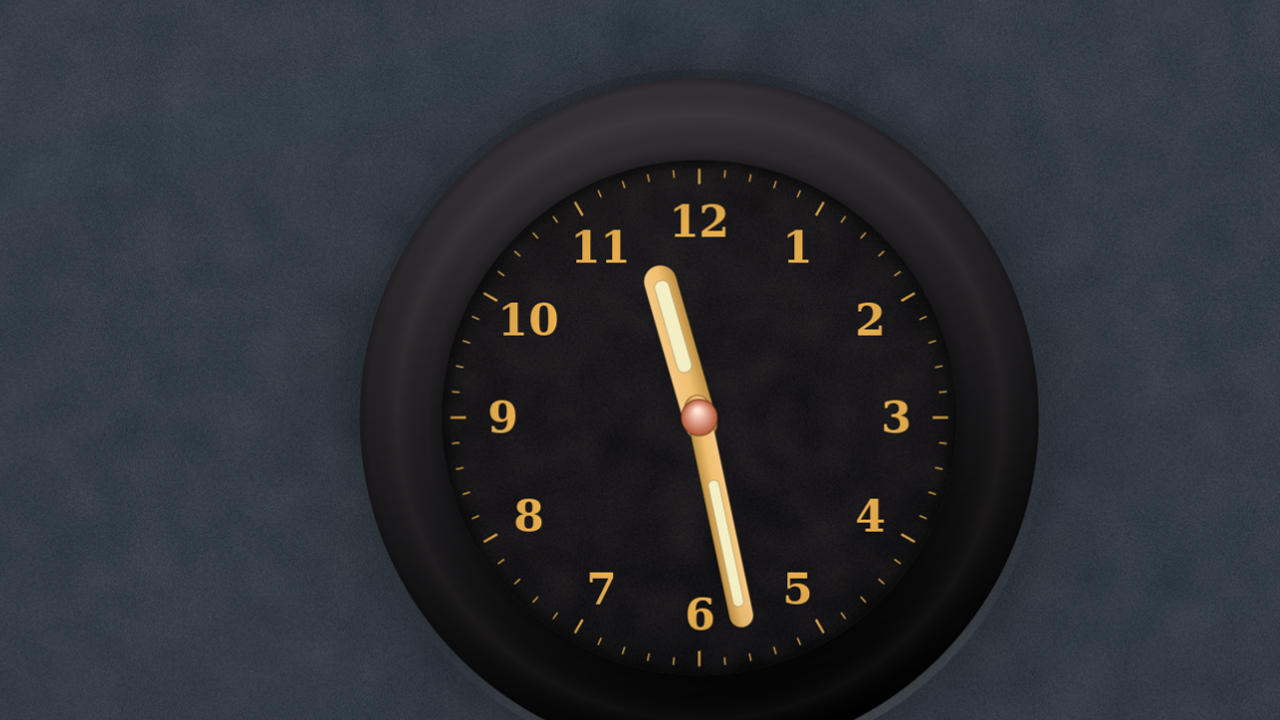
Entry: 11.28
